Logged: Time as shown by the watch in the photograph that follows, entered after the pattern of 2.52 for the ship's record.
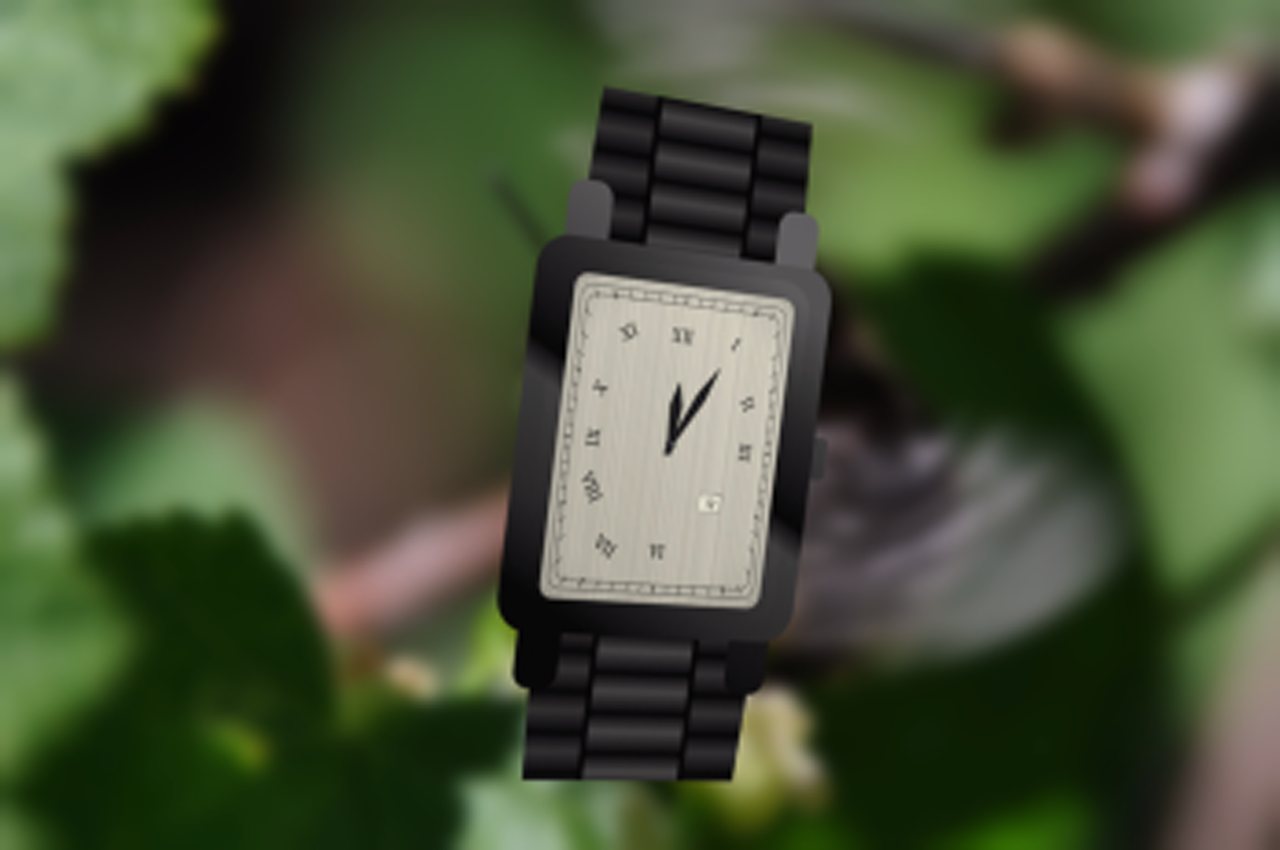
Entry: 12.05
